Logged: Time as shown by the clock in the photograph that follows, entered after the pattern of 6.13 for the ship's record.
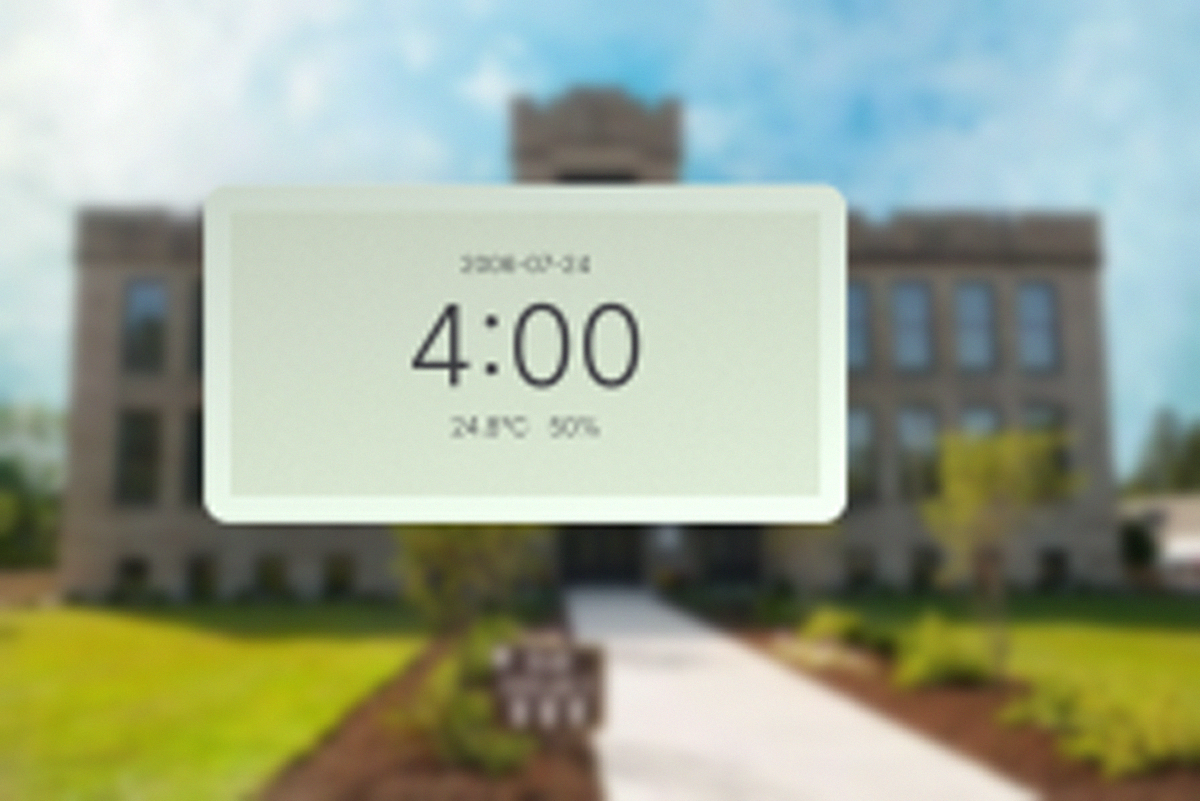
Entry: 4.00
